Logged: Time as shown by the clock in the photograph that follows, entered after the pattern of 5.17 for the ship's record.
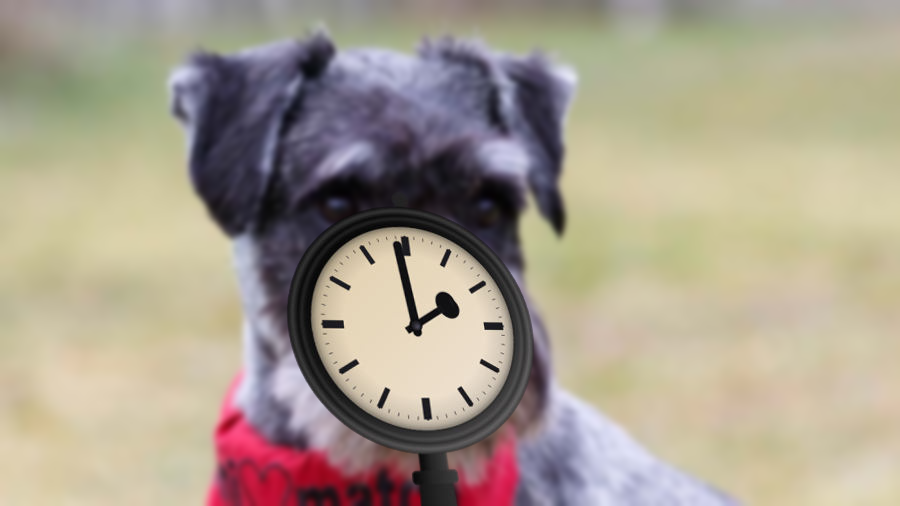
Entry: 1.59
